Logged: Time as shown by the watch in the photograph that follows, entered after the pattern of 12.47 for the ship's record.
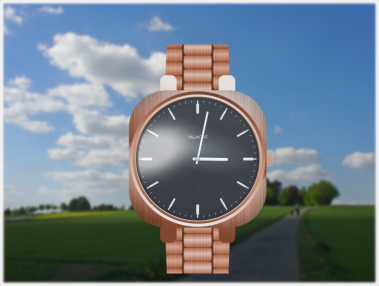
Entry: 3.02
